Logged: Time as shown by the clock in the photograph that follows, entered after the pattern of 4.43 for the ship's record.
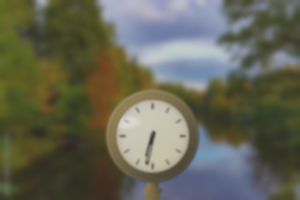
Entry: 6.32
